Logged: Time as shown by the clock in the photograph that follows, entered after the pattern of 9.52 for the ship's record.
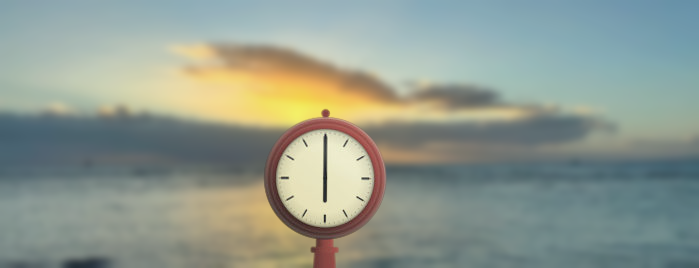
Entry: 6.00
